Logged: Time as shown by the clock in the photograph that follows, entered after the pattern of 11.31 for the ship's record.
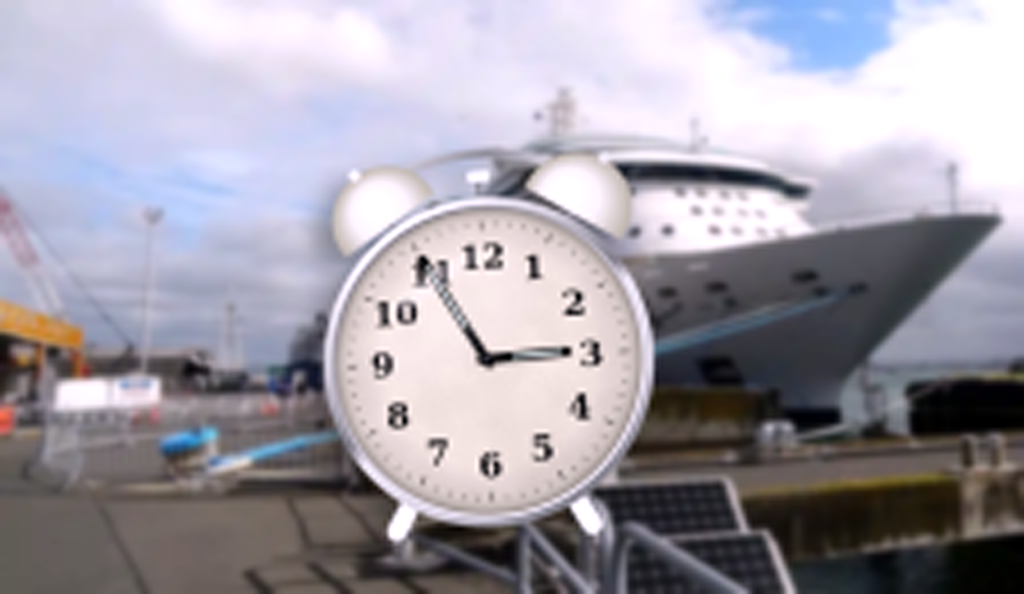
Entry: 2.55
